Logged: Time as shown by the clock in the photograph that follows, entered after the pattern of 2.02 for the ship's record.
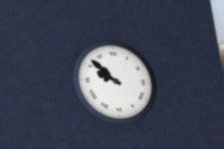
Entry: 9.52
